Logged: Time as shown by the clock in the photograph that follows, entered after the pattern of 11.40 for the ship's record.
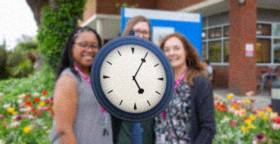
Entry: 5.05
